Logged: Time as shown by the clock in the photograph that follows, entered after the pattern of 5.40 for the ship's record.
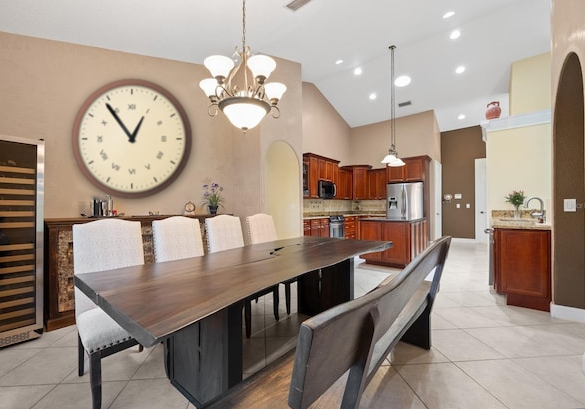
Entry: 12.54
